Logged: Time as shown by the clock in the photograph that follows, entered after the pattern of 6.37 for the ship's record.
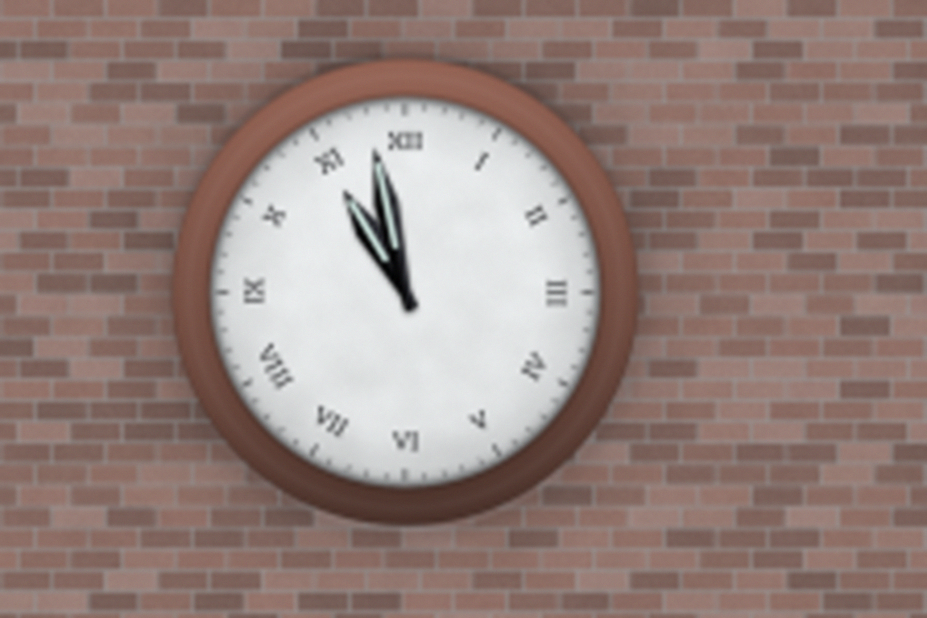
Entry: 10.58
